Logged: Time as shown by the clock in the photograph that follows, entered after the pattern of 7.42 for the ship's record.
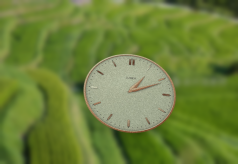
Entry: 1.11
